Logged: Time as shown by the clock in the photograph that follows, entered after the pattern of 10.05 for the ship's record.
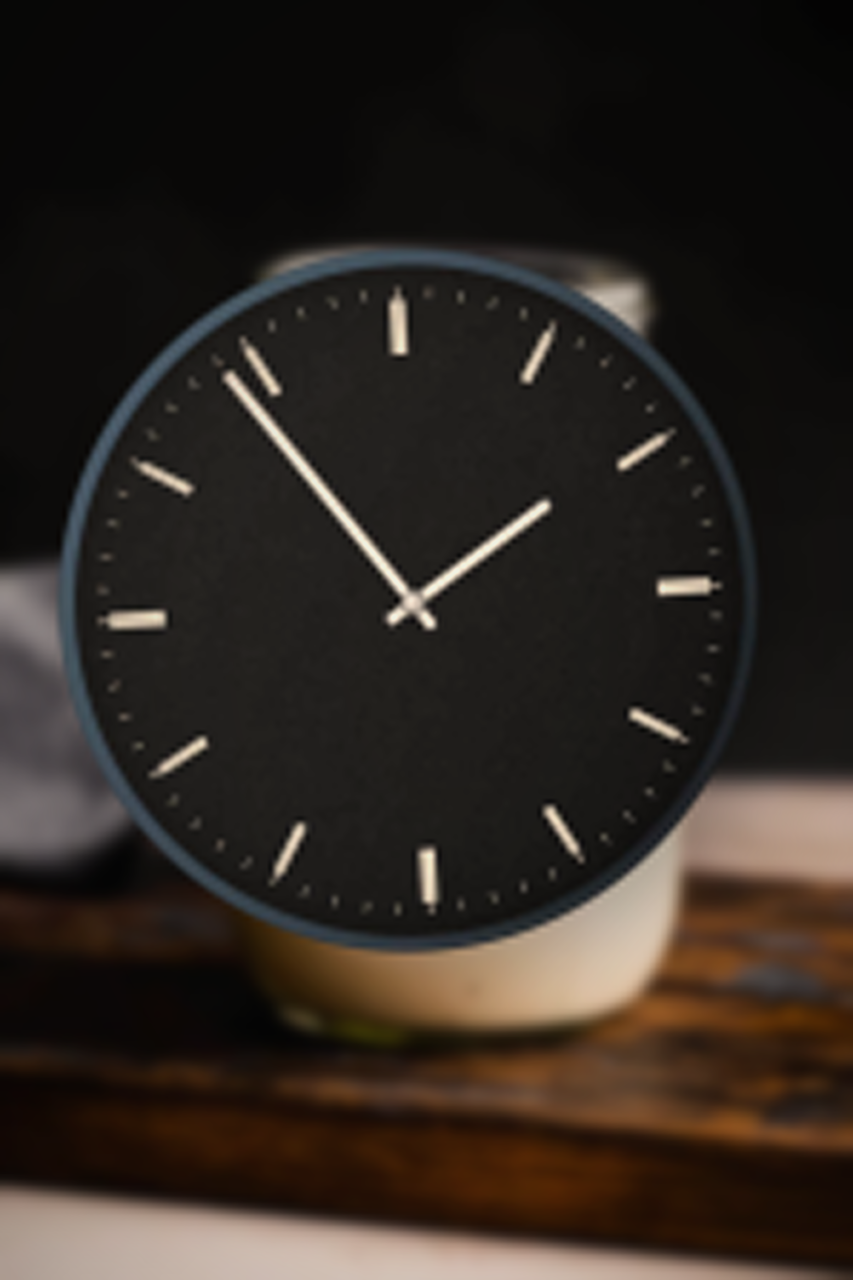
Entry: 1.54
